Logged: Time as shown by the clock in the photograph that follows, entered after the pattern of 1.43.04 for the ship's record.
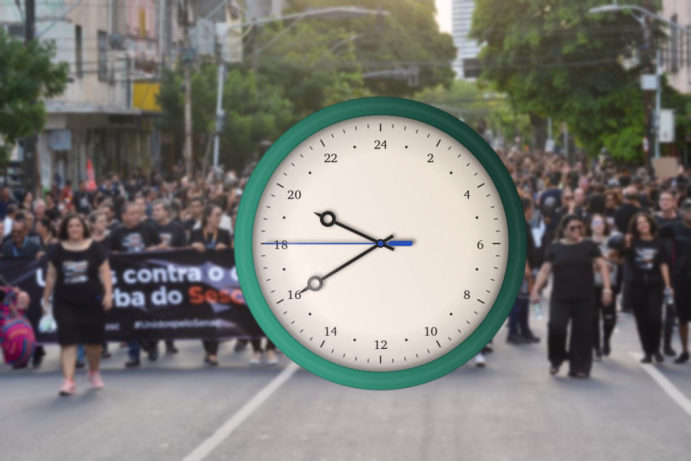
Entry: 19.39.45
